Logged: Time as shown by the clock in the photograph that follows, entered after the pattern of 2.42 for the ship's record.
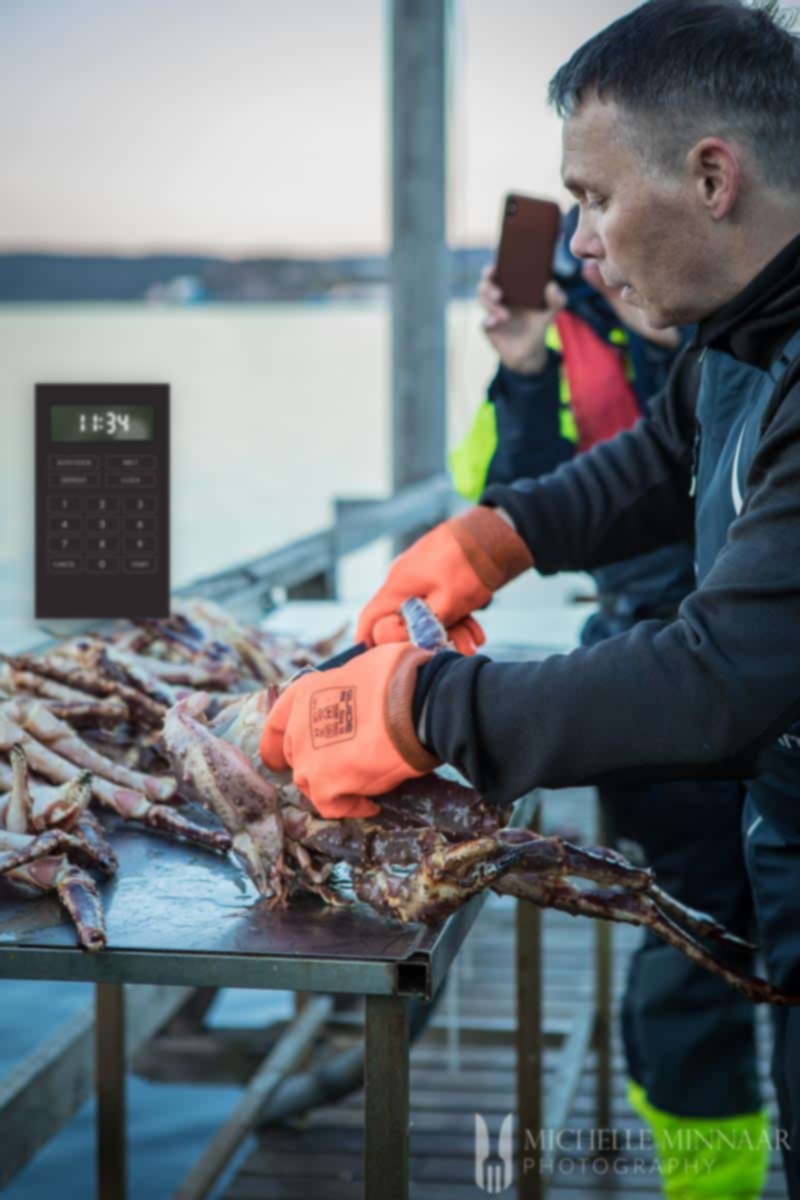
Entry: 11.34
